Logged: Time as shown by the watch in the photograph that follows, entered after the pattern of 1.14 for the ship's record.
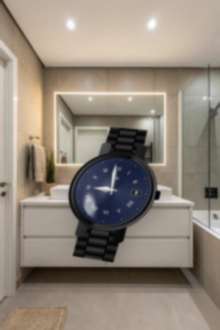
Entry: 8.59
